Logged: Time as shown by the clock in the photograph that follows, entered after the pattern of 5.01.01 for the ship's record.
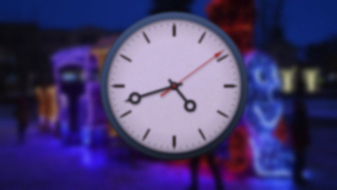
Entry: 4.42.09
